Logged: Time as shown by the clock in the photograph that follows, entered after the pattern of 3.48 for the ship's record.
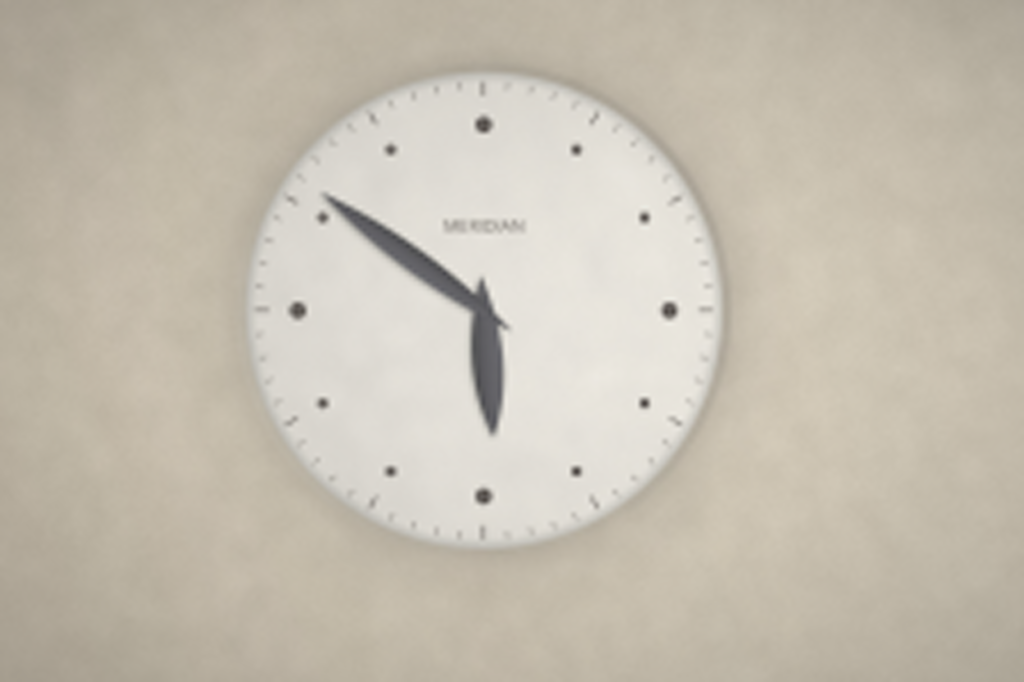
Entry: 5.51
